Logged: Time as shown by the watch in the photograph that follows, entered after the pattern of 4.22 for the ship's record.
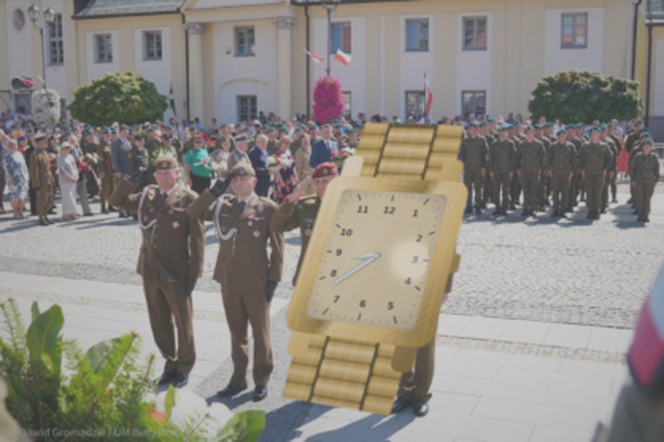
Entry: 8.38
